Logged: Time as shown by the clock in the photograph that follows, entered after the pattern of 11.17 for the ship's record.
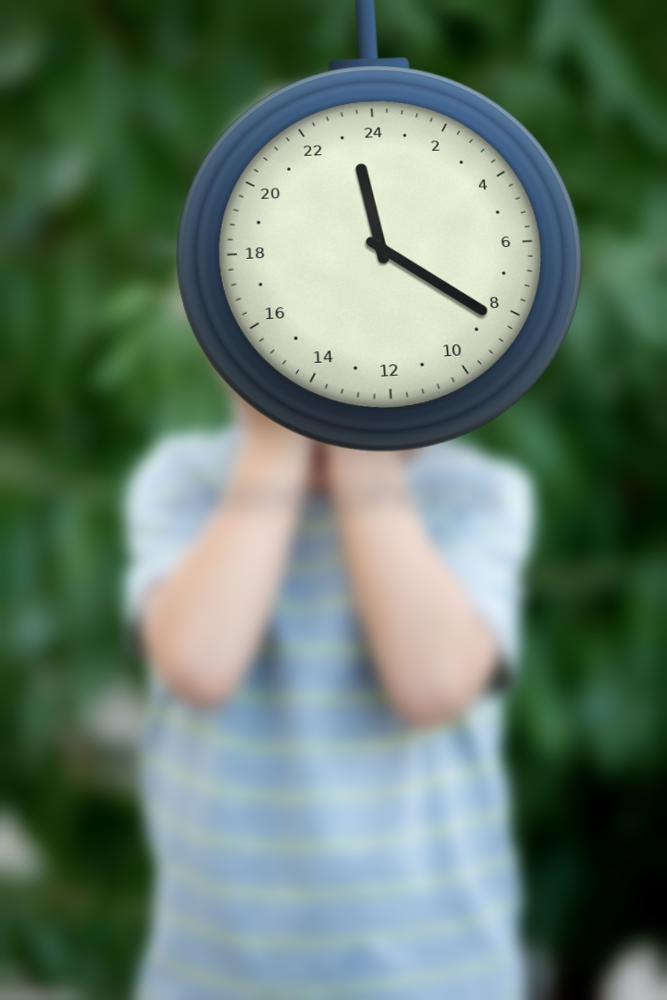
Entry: 23.21
